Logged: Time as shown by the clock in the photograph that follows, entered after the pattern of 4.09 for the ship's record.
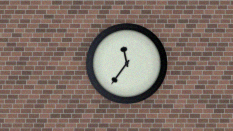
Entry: 11.36
